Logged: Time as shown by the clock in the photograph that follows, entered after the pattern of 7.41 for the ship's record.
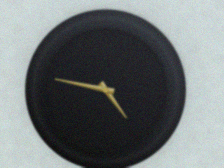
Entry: 4.47
